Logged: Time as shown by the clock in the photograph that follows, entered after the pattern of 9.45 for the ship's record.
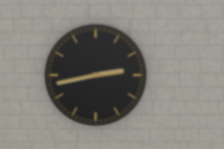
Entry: 2.43
